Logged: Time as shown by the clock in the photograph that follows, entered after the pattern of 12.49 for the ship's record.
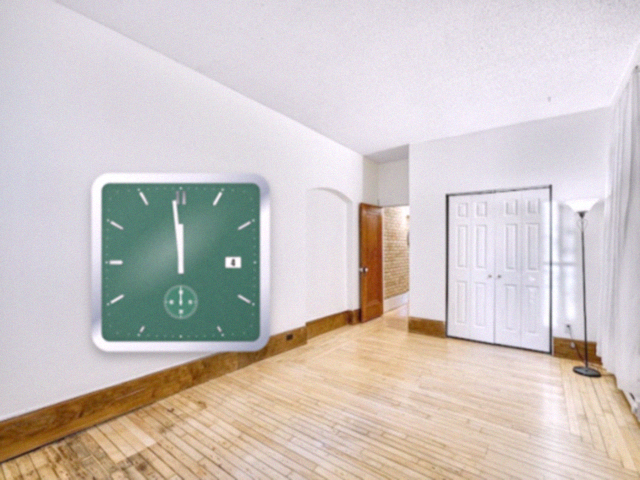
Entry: 11.59
